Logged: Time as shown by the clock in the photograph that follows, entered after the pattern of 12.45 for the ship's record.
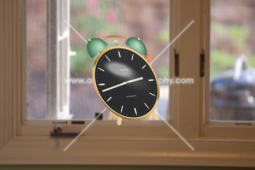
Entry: 2.43
